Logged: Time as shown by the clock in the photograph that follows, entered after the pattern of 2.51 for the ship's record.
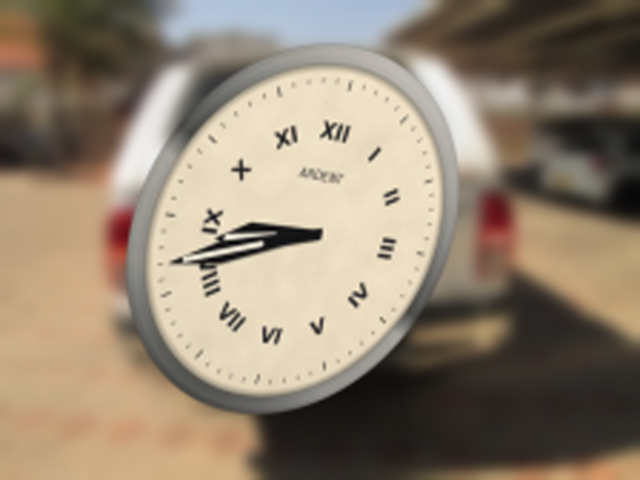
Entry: 8.42
